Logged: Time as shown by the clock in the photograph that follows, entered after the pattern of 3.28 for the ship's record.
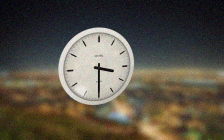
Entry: 3.30
